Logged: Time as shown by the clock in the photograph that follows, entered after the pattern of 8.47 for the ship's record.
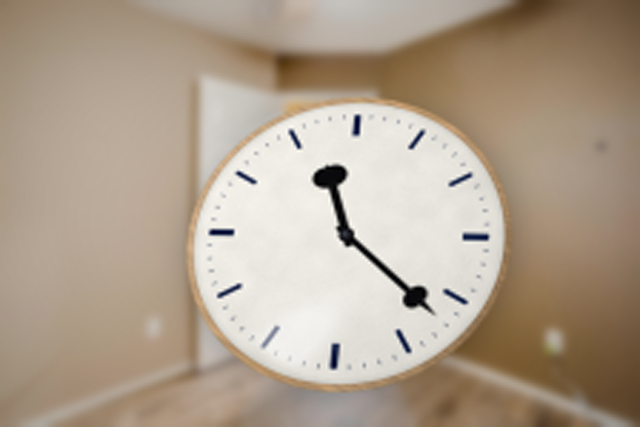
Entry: 11.22
